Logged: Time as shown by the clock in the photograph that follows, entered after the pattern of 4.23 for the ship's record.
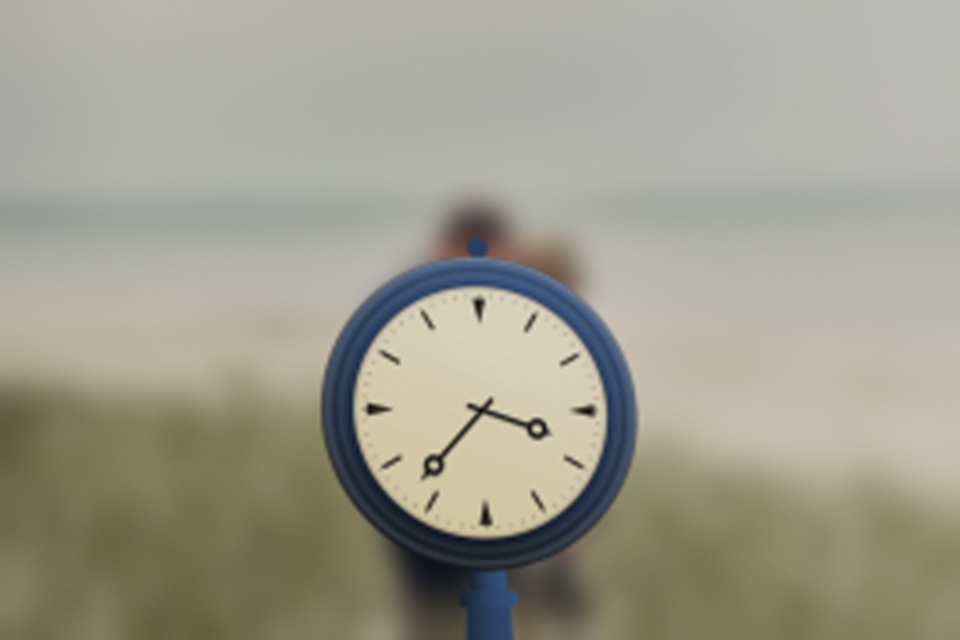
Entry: 3.37
